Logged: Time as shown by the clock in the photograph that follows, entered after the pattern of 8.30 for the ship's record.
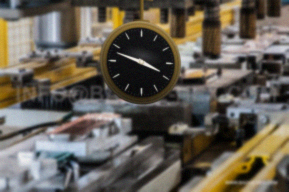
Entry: 3.48
